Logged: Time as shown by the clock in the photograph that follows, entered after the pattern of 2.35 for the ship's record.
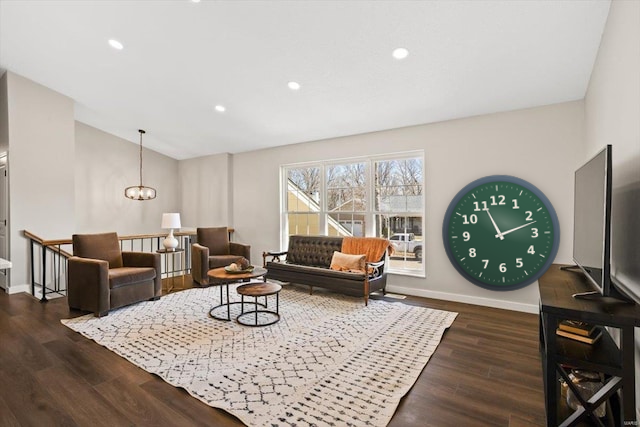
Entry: 11.12
